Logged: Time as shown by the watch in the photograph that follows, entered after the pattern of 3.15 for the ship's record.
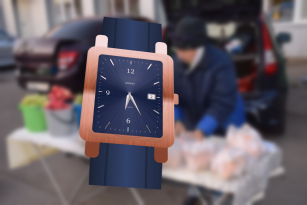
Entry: 6.25
